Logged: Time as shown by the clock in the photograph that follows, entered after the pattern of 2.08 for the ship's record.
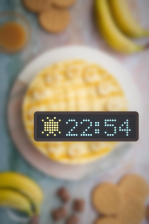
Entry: 22.54
